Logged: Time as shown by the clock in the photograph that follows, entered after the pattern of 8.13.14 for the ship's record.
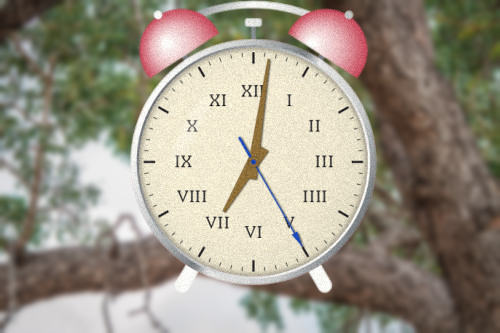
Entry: 7.01.25
